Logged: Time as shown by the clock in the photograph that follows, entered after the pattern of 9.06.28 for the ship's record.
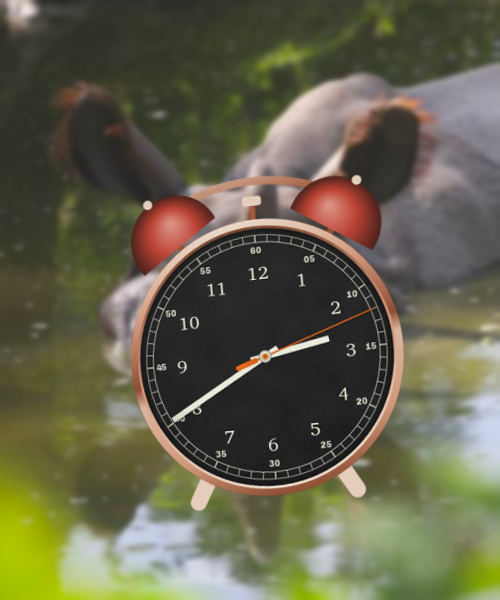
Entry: 2.40.12
